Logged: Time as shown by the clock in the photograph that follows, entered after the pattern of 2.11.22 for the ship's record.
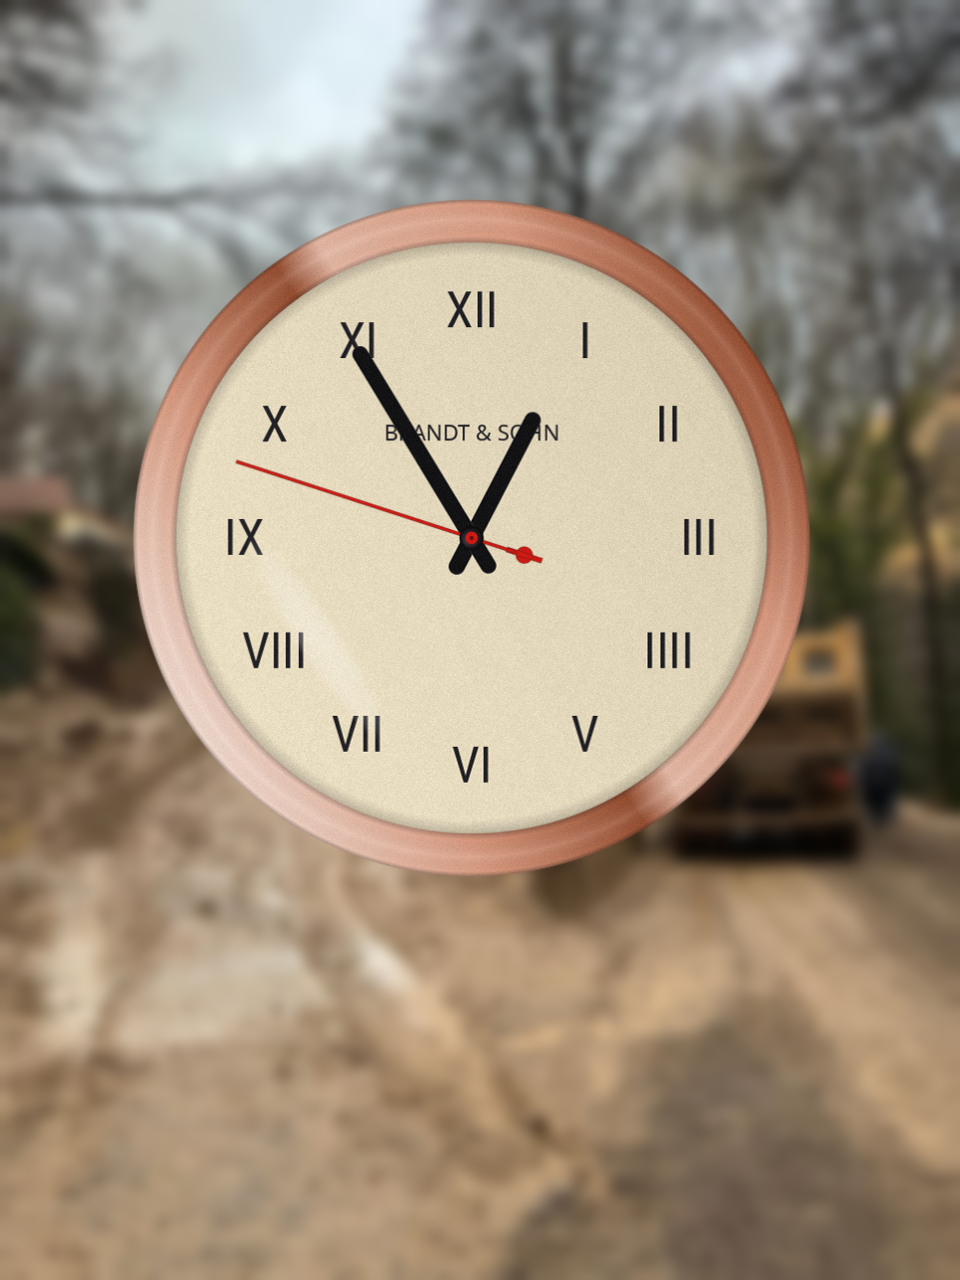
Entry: 12.54.48
